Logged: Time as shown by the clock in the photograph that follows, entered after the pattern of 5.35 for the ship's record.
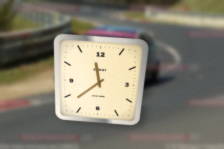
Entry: 11.38
